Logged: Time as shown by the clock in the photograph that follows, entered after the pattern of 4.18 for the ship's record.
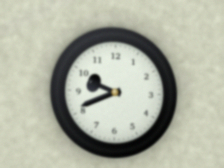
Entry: 9.41
